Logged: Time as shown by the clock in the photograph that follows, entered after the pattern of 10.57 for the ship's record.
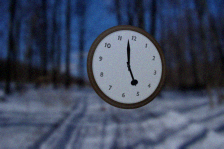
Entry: 4.58
